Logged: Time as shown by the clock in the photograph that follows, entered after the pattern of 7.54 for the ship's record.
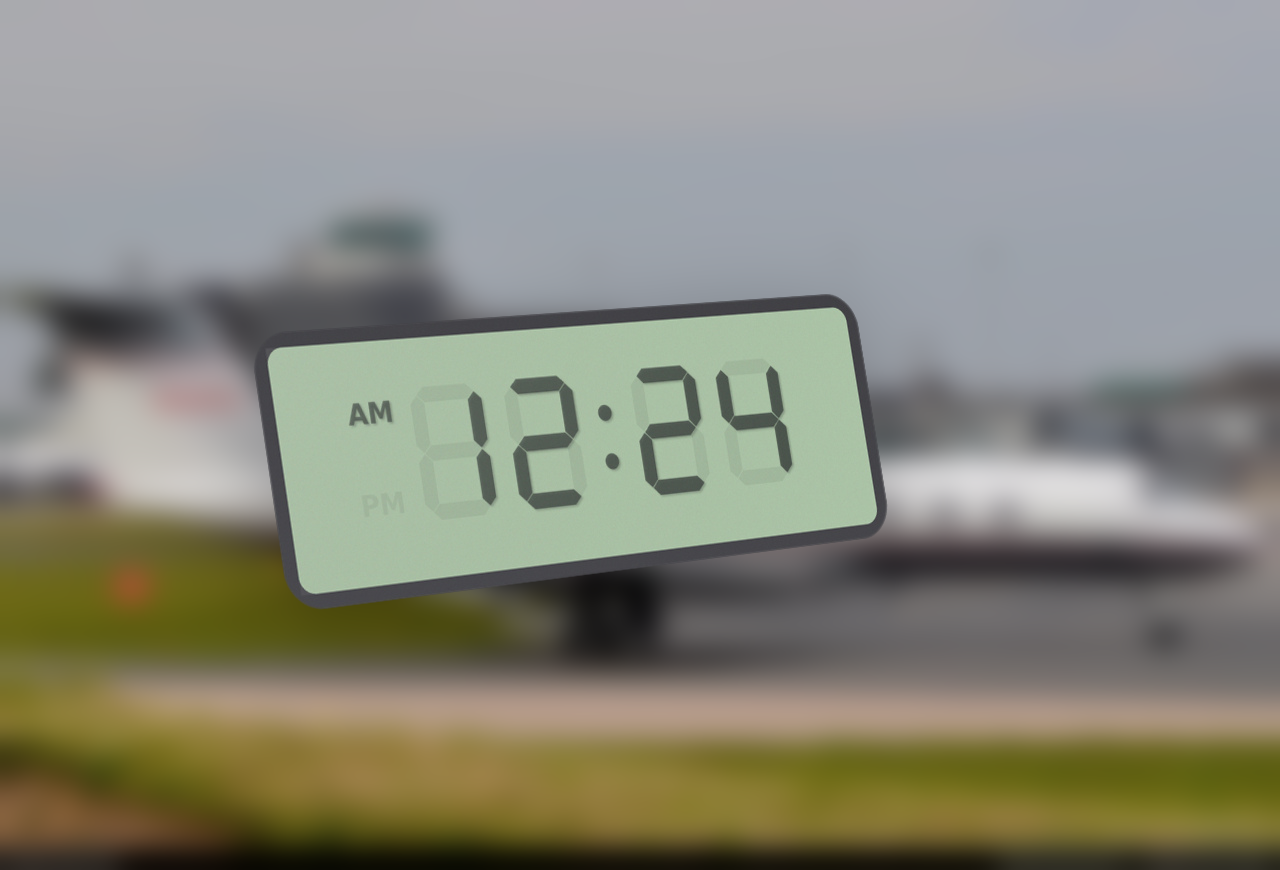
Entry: 12.24
